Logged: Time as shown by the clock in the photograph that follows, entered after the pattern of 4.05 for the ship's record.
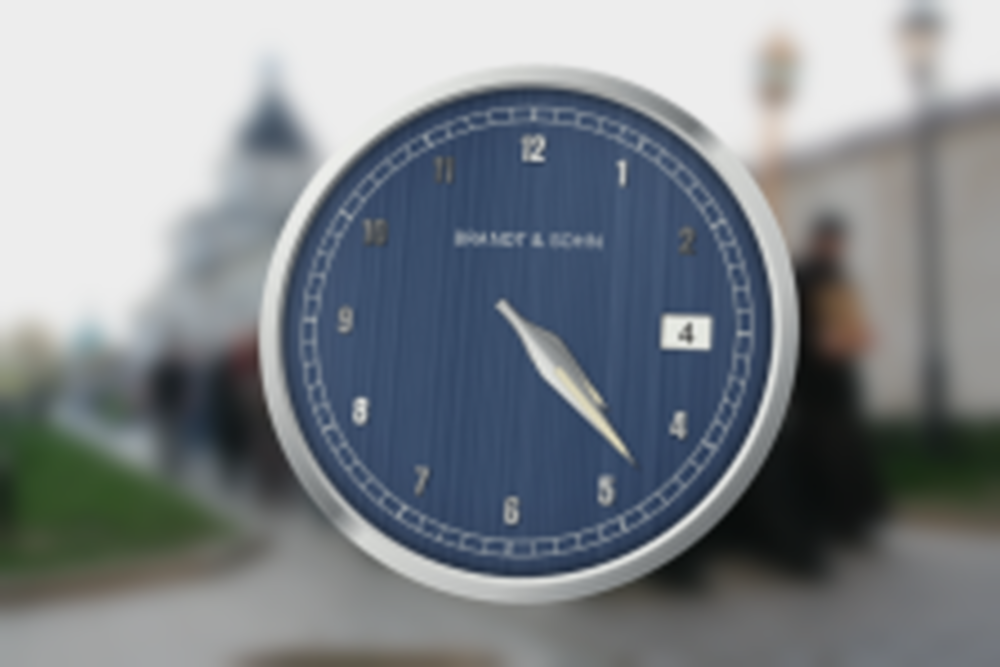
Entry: 4.23
